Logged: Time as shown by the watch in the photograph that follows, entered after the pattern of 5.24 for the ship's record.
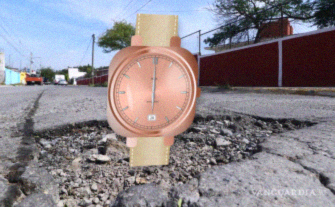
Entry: 6.00
